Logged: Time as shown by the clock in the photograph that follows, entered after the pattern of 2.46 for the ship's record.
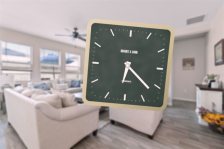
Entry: 6.22
